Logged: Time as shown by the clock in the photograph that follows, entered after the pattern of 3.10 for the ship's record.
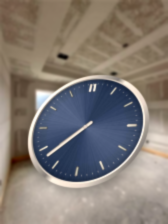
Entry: 7.38
